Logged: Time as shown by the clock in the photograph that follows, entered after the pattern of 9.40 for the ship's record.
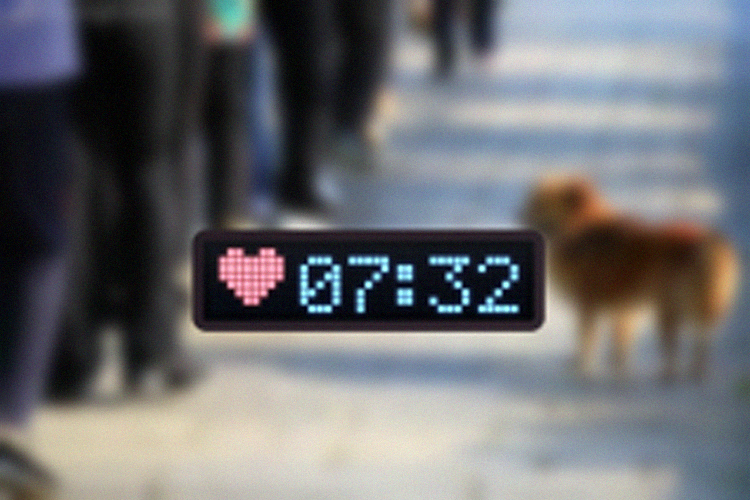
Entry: 7.32
